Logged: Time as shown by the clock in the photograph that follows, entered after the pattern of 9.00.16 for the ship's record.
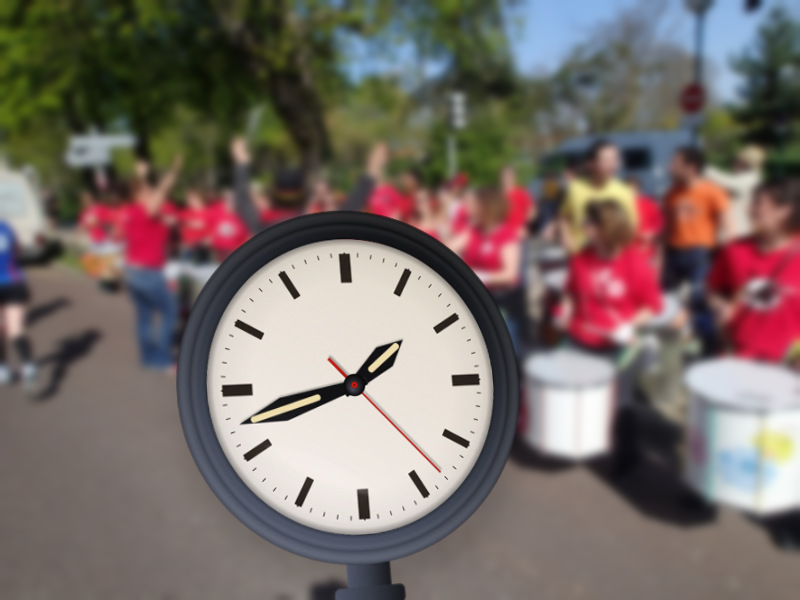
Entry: 1.42.23
